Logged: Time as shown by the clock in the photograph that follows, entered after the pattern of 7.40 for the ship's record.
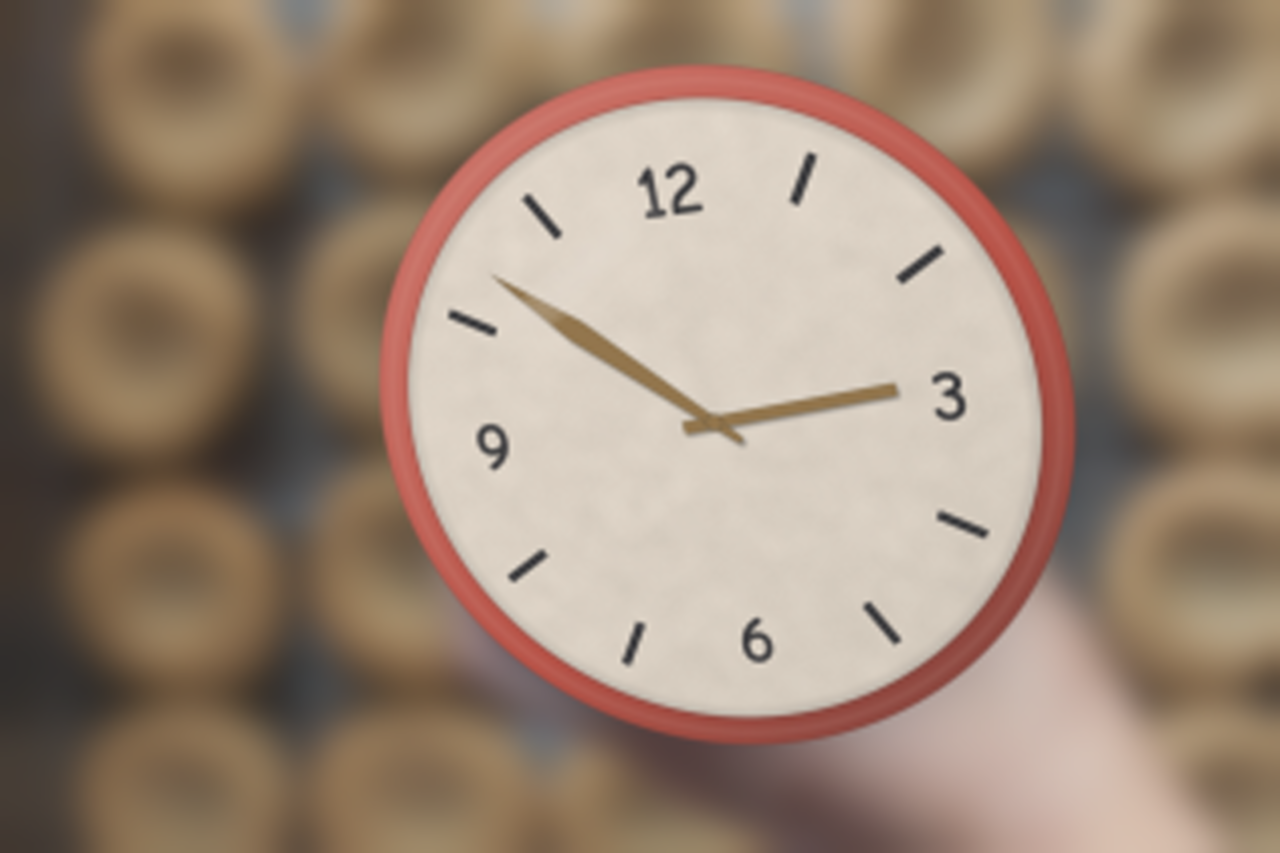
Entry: 2.52
